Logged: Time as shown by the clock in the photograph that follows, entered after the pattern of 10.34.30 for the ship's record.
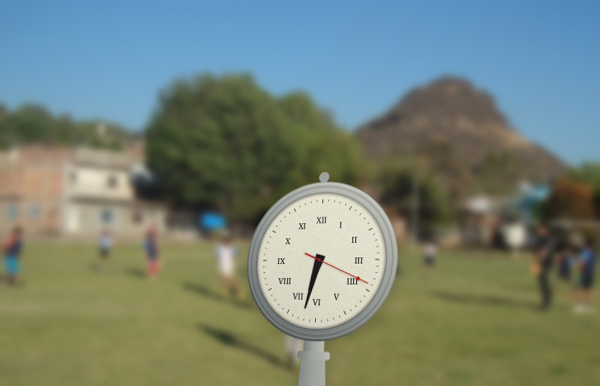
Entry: 6.32.19
